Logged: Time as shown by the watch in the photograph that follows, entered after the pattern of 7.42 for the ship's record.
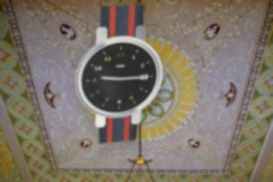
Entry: 9.15
